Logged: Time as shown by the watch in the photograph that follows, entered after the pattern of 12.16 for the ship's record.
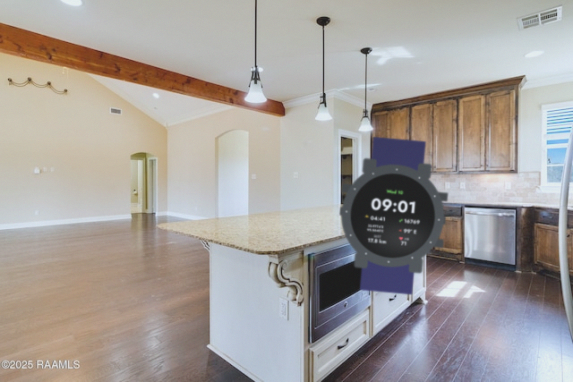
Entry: 9.01
